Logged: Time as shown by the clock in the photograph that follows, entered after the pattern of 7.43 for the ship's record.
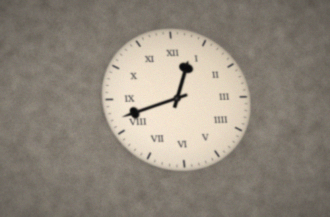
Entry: 12.42
